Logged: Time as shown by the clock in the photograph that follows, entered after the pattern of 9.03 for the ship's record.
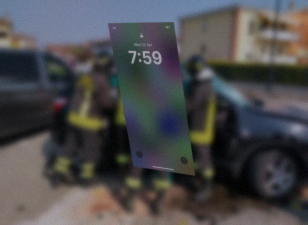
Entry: 7.59
